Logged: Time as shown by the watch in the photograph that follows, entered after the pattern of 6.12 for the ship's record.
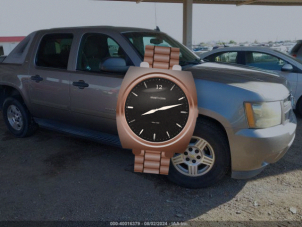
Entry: 8.12
